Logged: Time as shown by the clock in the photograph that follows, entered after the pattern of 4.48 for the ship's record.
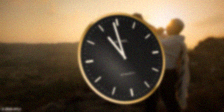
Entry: 10.59
